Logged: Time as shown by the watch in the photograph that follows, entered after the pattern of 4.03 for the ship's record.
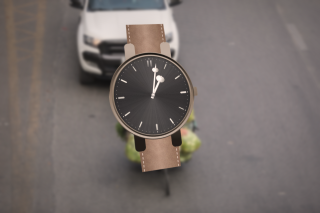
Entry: 1.02
